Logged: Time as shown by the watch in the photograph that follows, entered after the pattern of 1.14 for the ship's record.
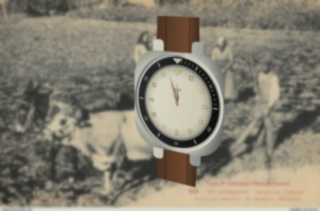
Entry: 11.57
